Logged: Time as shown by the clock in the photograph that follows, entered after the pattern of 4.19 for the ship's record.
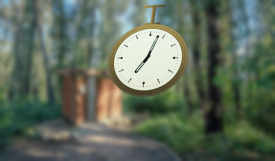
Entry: 7.03
